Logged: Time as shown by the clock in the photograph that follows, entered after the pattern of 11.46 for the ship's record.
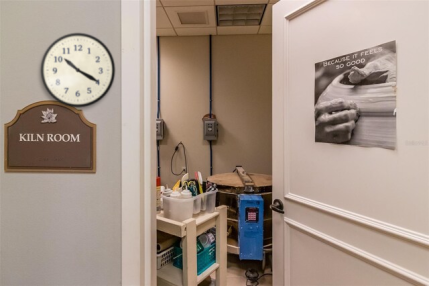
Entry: 10.20
